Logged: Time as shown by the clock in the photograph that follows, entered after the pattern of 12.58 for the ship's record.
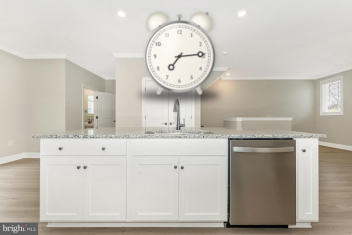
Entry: 7.14
